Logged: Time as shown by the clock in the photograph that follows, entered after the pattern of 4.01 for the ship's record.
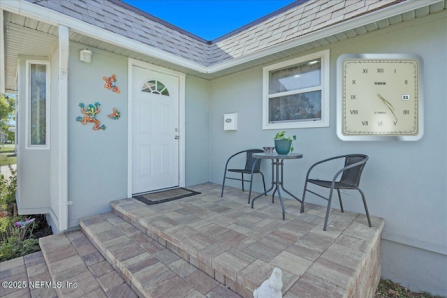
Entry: 4.24
